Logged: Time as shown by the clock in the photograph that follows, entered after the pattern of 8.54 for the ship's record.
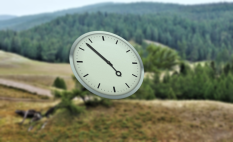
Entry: 4.53
